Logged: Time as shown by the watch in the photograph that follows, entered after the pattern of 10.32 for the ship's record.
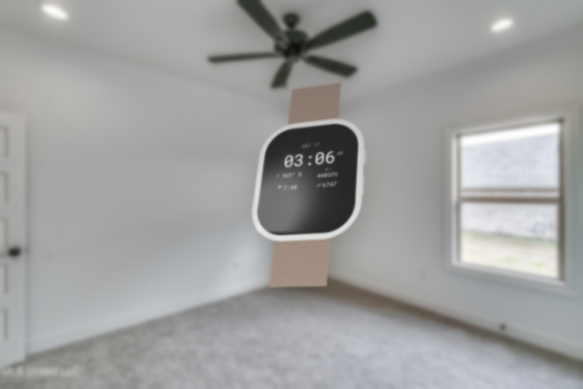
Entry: 3.06
